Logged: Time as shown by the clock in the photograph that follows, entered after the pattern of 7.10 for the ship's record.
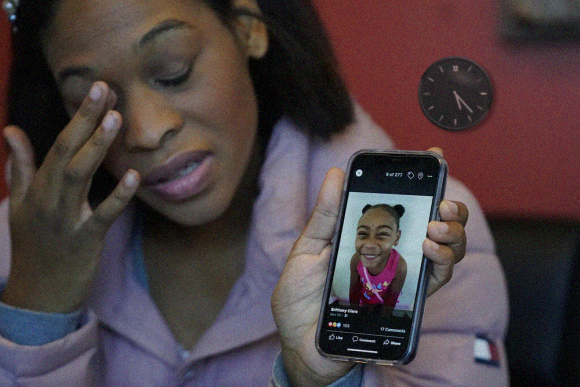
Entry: 5.23
